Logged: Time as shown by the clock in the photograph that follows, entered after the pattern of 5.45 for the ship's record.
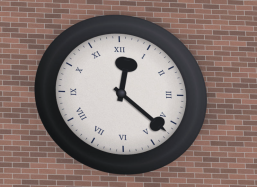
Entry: 12.22
